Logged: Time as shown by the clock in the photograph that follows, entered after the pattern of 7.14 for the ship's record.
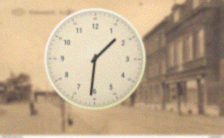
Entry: 1.31
